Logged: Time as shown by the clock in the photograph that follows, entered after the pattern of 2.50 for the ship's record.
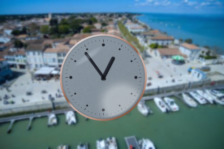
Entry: 12.54
